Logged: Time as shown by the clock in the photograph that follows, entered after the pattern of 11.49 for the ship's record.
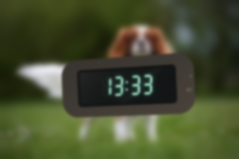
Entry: 13.33
